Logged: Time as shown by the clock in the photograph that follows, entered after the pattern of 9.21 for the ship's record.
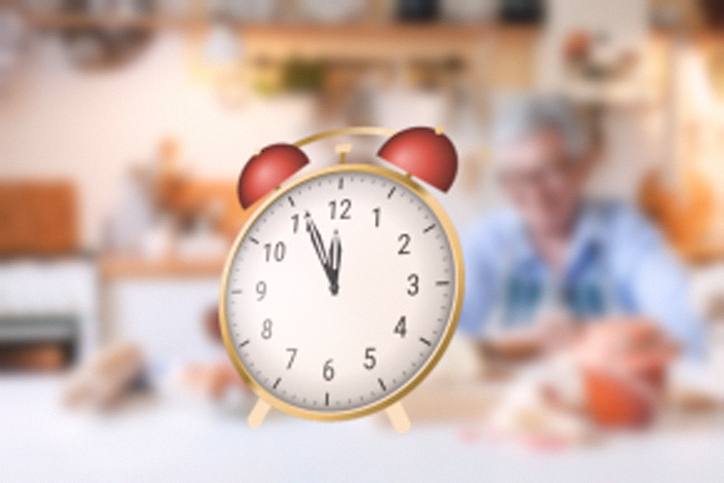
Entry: 11.56
